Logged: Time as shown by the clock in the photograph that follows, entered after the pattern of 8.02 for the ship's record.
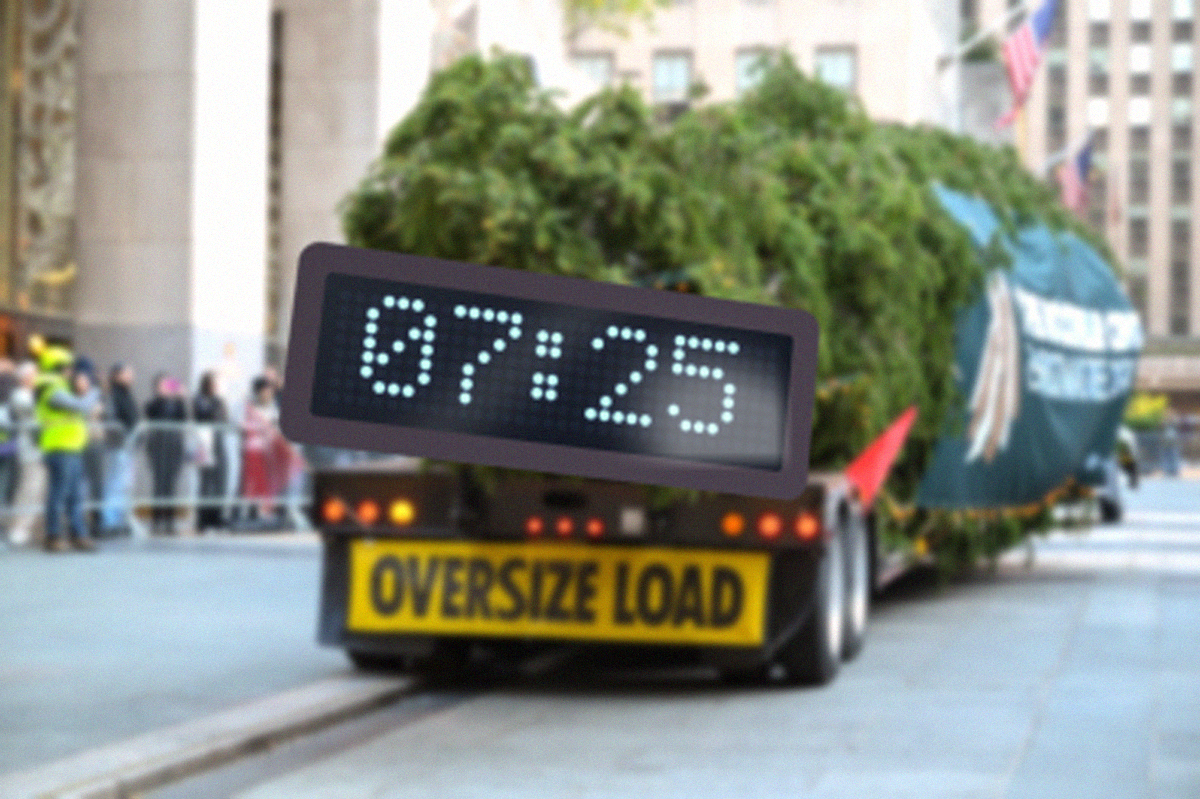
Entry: 7.25
